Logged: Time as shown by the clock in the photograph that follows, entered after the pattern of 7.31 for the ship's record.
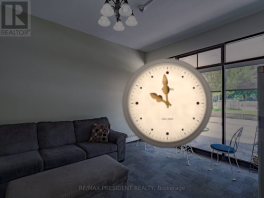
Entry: 9.59
